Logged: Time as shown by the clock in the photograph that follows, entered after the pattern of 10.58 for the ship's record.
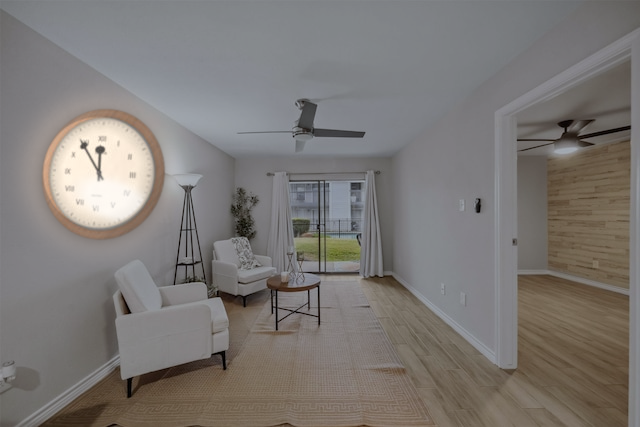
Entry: 11.54
